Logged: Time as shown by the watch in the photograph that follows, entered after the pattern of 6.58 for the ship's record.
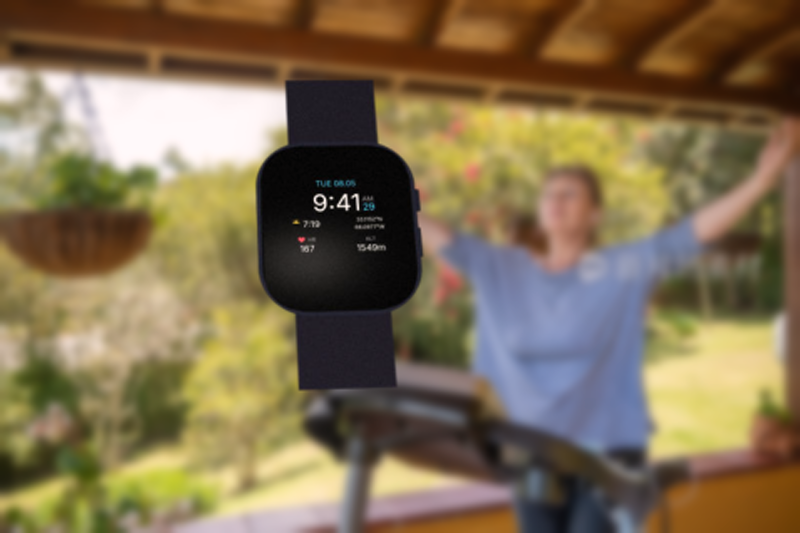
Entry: 9.41
